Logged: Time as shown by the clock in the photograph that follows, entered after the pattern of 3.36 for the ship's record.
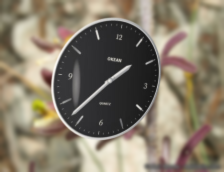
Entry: 1.37
